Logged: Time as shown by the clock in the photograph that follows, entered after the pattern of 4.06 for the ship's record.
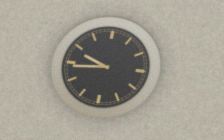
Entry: 9.44
